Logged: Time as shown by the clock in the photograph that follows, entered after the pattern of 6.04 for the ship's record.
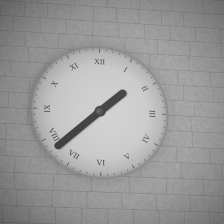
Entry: 1.38
